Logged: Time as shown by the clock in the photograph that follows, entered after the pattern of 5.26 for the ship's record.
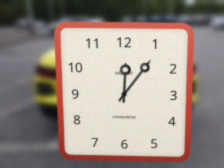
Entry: 12.06
